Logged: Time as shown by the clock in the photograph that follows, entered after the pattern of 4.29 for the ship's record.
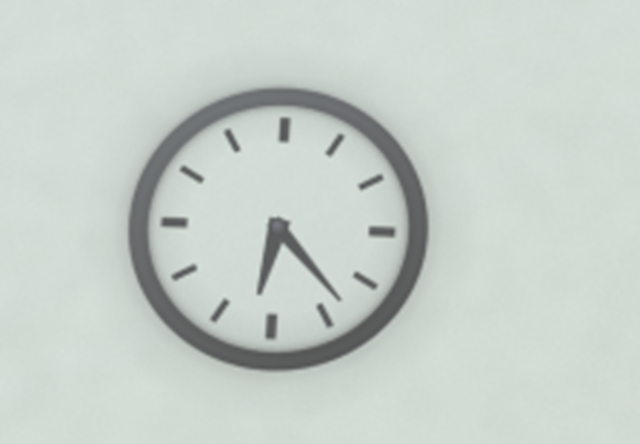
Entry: 6.23
